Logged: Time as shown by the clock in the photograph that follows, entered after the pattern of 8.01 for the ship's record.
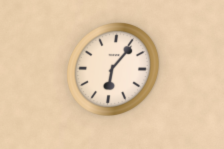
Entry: 6.06
